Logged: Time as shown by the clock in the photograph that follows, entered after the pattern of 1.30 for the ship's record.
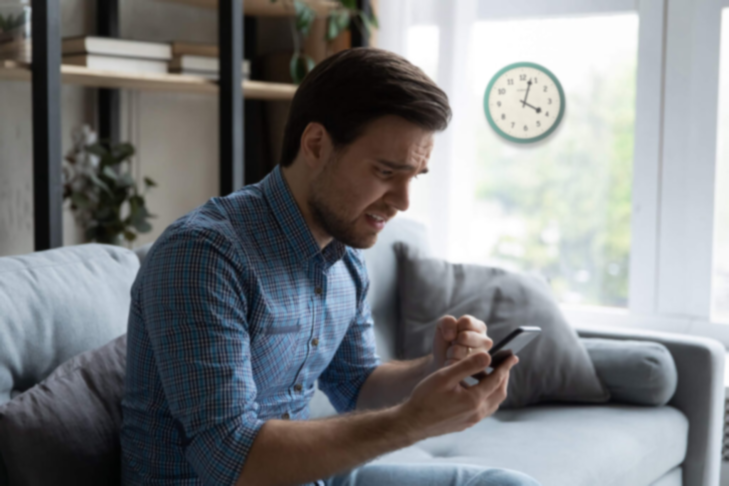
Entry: 4.03
